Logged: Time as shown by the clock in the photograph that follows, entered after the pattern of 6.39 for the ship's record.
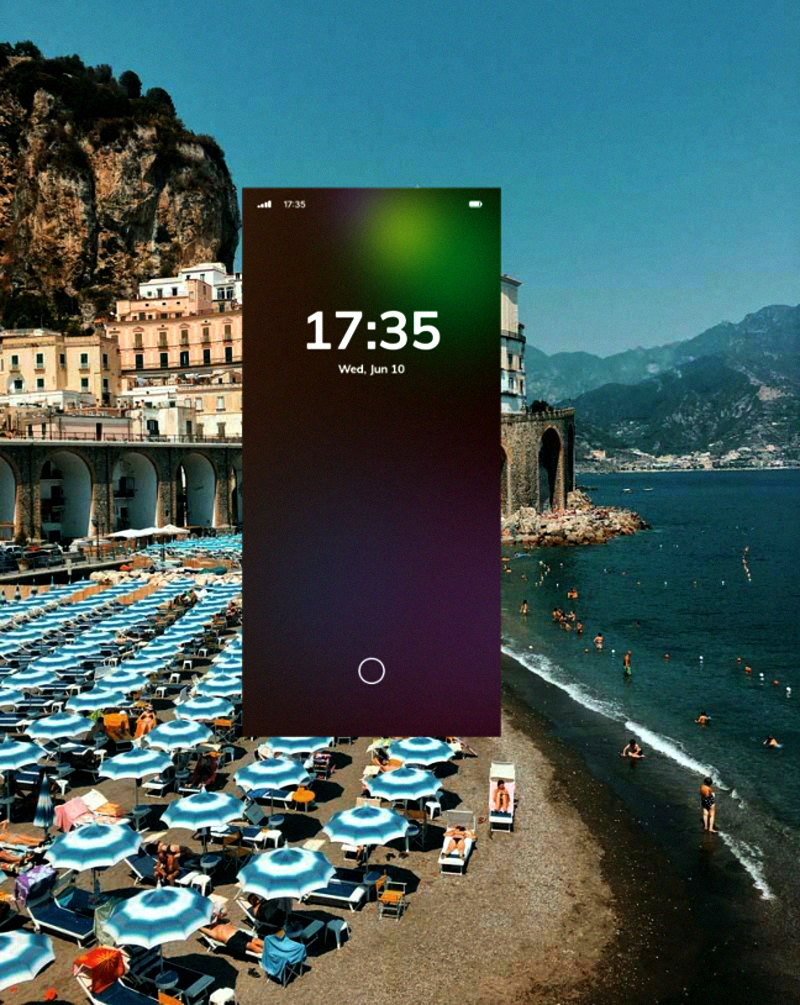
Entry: 17.35
